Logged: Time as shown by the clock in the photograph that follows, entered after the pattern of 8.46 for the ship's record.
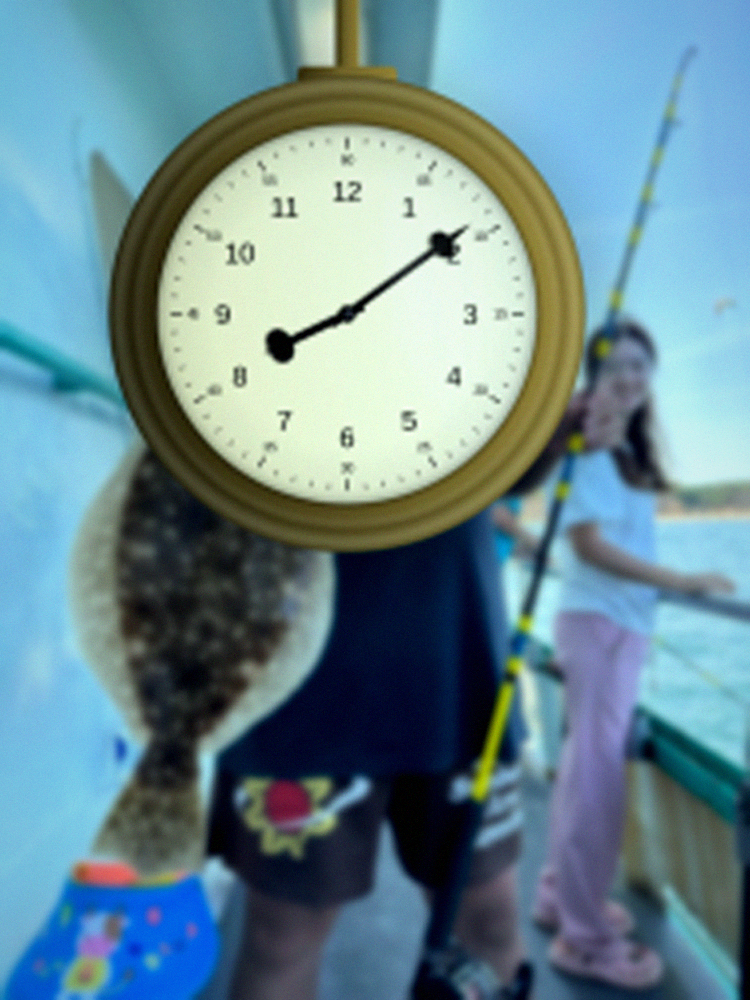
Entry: 8.09
